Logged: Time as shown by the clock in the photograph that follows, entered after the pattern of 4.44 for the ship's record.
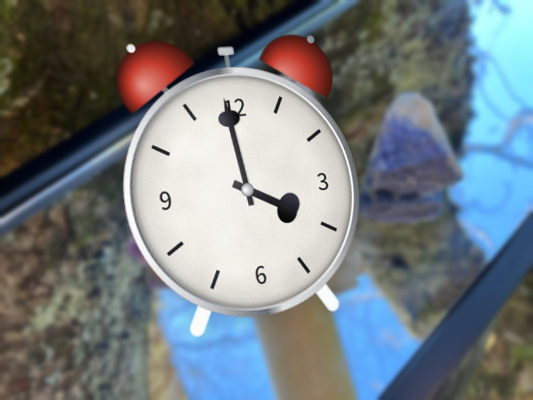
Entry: 3.59
